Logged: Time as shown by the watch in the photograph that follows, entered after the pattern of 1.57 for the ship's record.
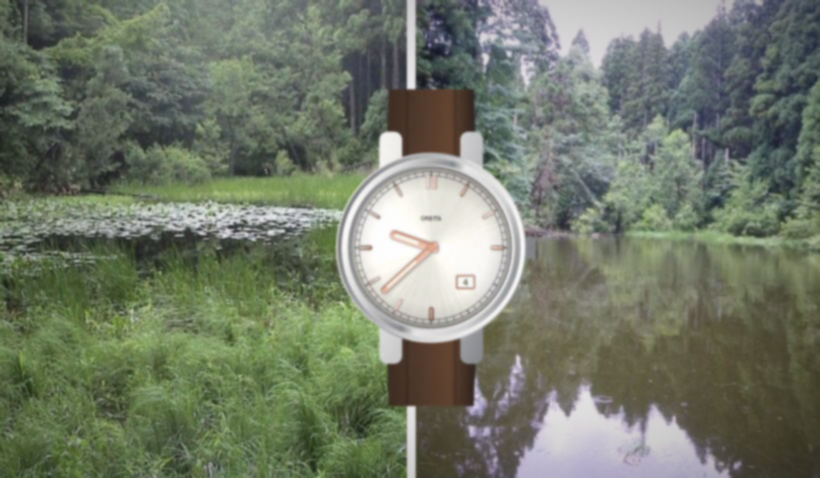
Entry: 9.38
